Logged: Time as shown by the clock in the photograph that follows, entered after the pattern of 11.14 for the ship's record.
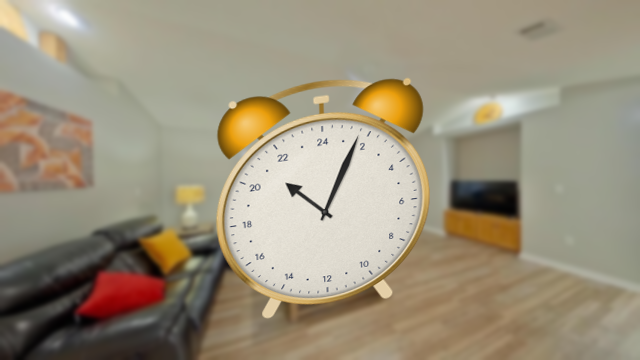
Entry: 21.04
